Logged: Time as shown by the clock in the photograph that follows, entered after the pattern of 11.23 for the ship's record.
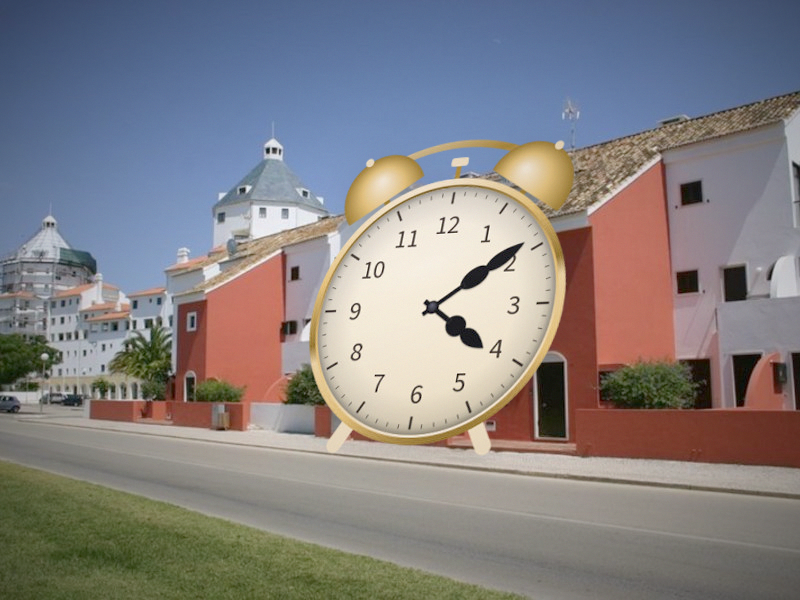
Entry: 4.09
